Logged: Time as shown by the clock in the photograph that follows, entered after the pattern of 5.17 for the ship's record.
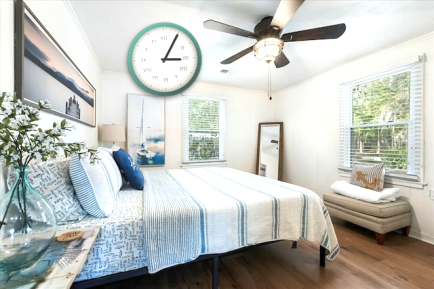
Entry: 3.05
